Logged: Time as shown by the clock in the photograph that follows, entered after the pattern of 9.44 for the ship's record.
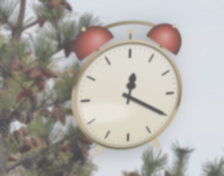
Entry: 12.20
